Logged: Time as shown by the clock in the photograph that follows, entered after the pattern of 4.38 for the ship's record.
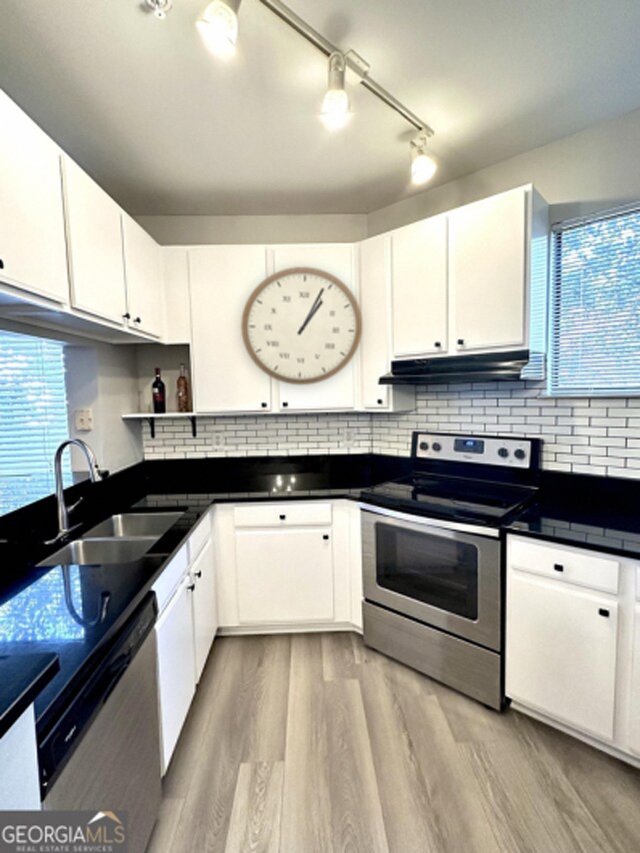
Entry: 1.04
